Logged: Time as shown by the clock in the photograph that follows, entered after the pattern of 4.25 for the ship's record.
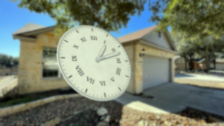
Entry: 1.12
